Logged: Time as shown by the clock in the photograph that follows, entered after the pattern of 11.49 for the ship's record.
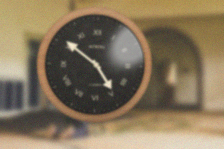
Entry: 4.51
